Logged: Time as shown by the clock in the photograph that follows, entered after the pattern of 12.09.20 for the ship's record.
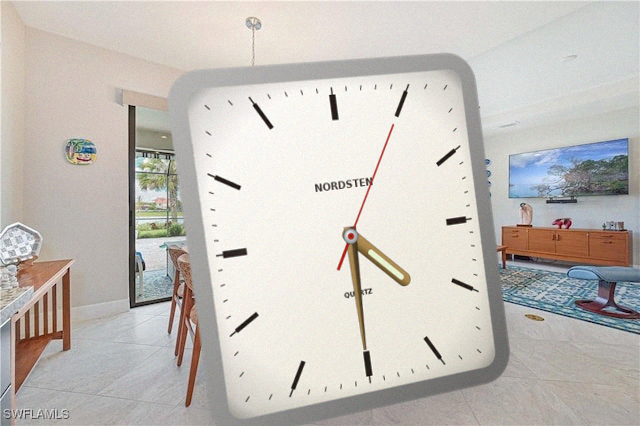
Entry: 4.30.05
